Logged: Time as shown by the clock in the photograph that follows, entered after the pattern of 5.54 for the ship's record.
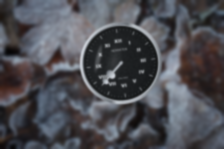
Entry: 7.38
